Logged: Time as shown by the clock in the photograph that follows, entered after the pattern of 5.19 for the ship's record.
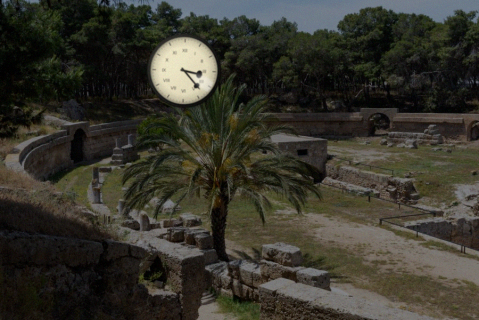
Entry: 3.23
